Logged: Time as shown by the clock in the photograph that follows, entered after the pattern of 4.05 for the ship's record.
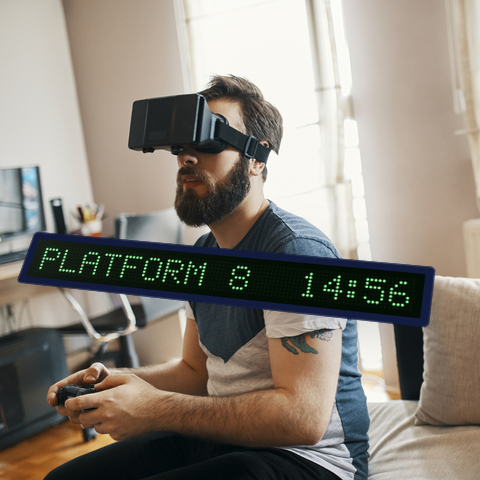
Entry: 14.56
